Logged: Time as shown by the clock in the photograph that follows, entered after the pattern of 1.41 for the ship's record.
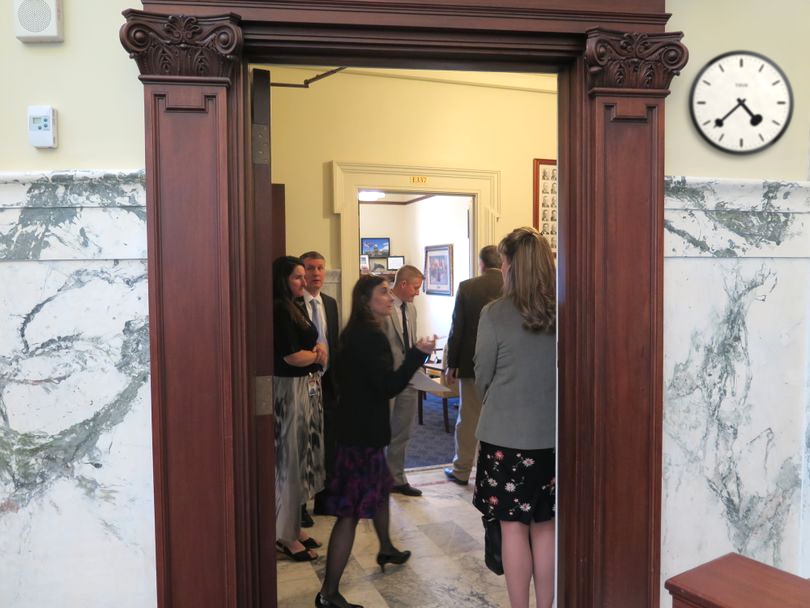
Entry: 4.38
